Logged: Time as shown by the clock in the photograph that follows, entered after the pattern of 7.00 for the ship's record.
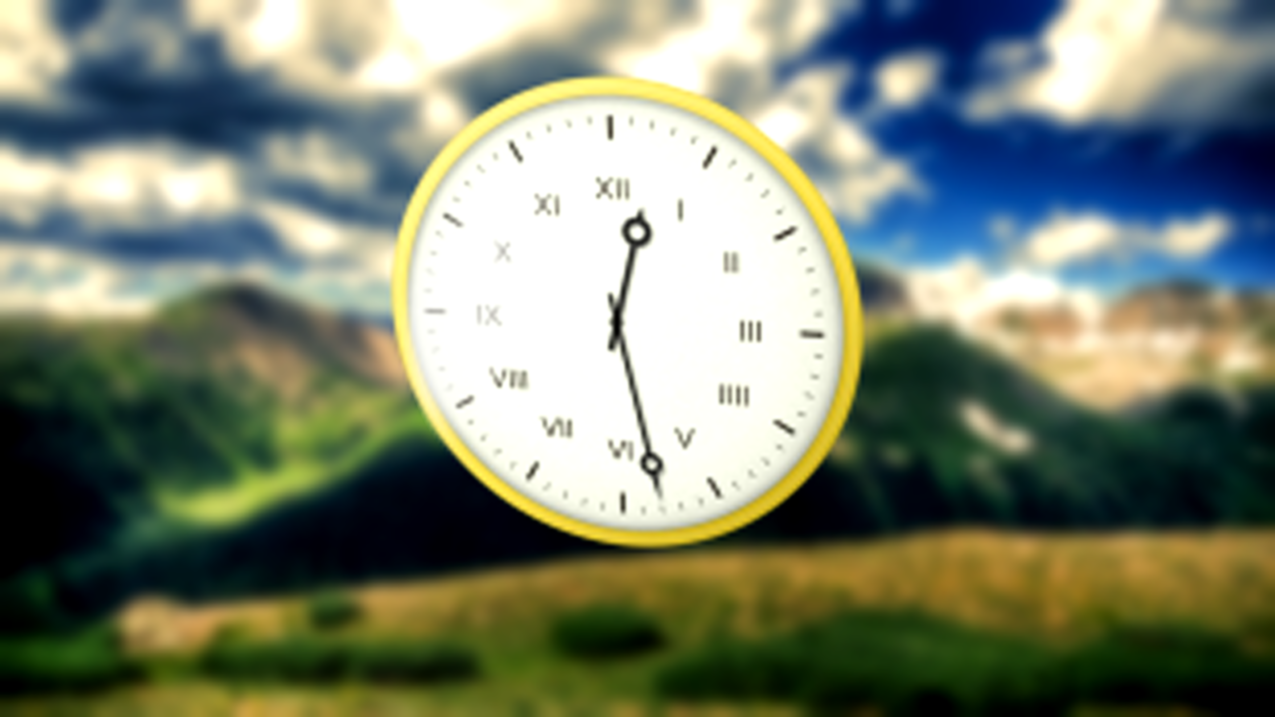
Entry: 12.28
